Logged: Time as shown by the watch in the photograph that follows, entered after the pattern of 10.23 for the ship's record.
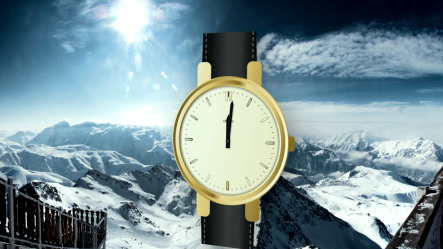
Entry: 12.01
